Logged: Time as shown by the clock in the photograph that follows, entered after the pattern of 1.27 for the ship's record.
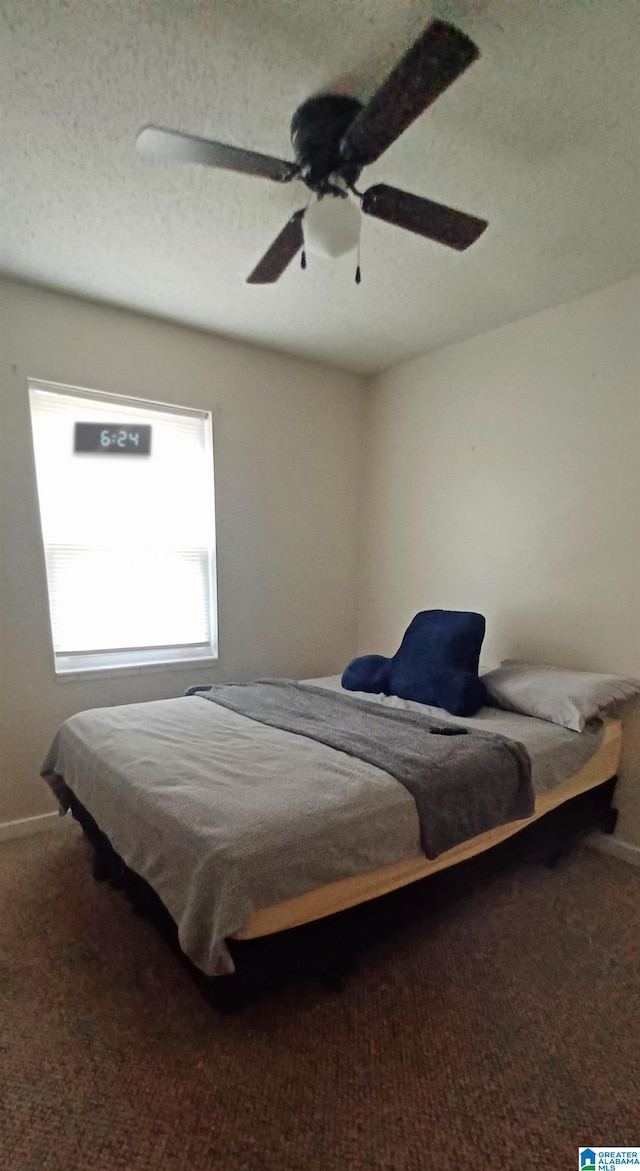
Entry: 6.24
